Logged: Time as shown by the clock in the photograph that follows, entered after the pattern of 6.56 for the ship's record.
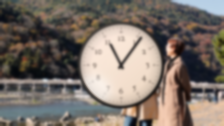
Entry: 11.06
